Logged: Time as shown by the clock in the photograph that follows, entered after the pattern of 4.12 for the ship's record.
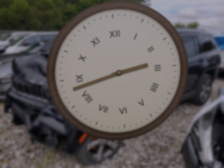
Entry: 2.43
